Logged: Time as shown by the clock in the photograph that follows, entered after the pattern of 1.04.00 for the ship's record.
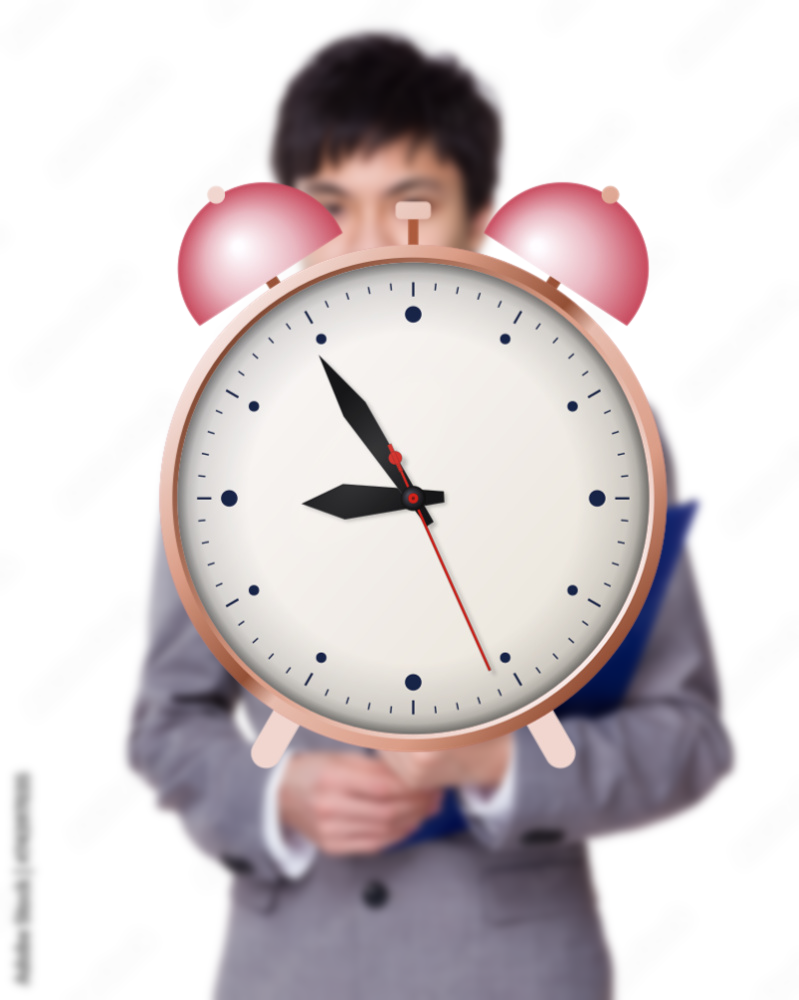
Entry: 8.54.26
